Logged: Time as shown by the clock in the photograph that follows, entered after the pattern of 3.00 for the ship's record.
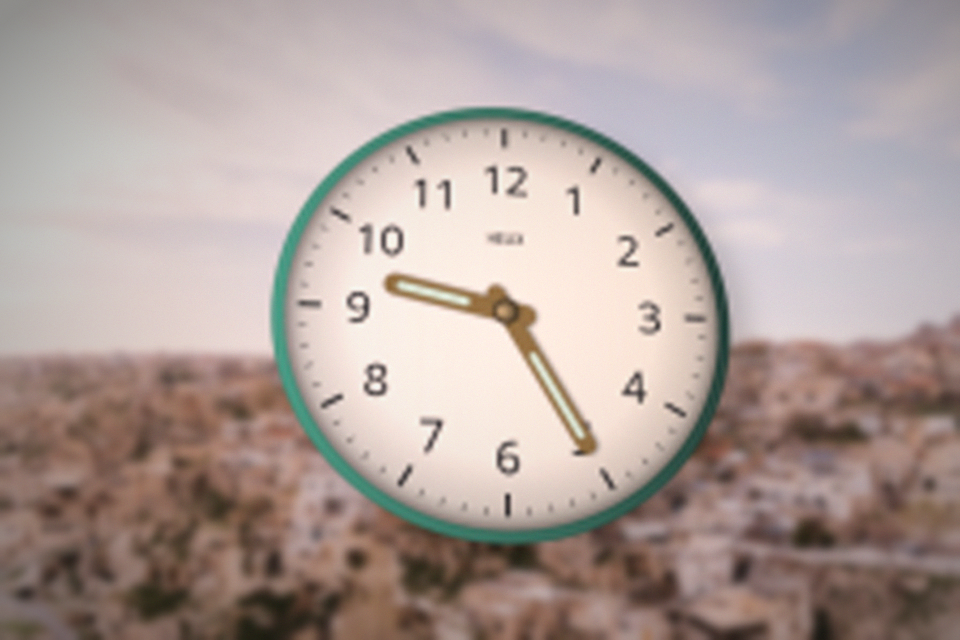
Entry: 9.25
